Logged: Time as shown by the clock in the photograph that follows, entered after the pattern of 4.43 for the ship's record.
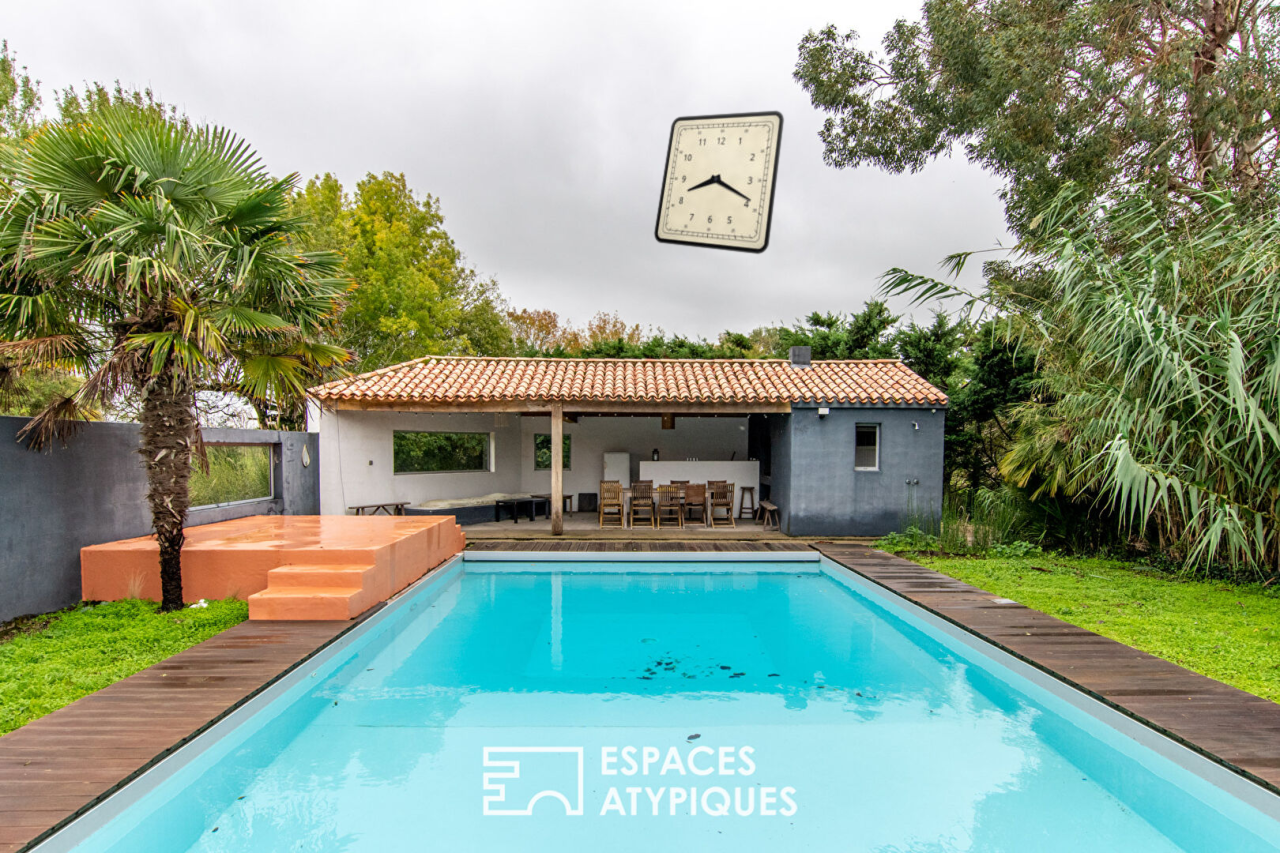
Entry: 8.19
